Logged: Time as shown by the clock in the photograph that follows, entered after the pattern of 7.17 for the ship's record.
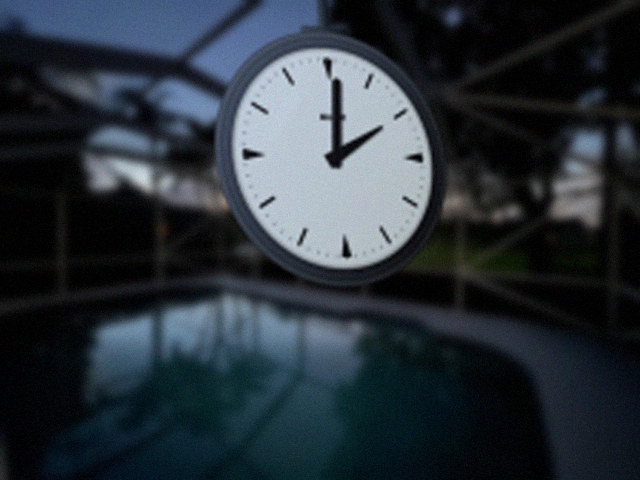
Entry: 2.01
